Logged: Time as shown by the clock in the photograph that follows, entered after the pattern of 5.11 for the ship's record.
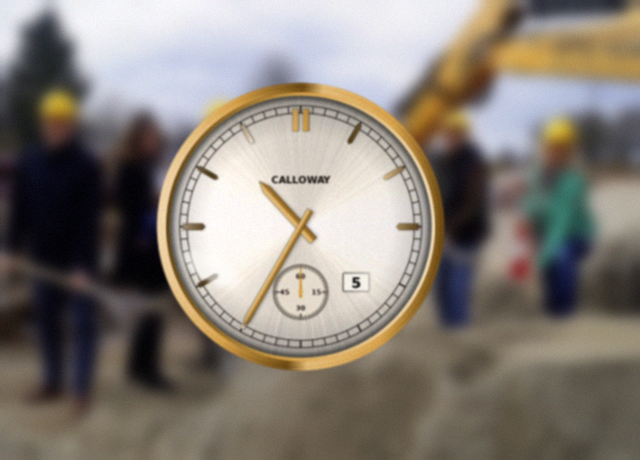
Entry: 10.35
